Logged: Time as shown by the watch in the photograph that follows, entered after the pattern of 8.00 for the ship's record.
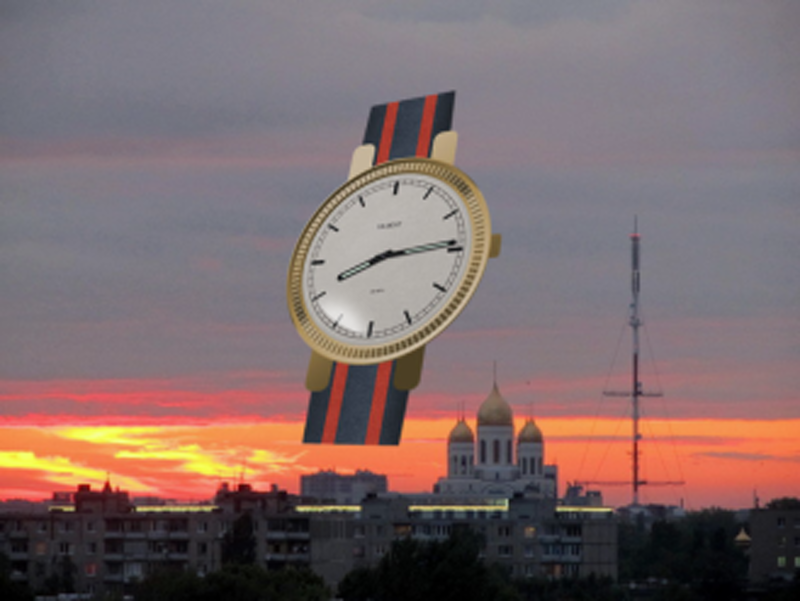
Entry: 8.14
